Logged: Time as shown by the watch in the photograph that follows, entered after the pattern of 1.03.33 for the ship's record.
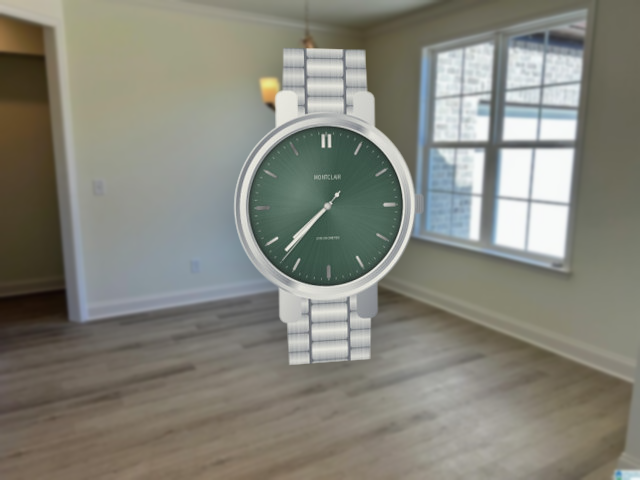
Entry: 7.37.37
